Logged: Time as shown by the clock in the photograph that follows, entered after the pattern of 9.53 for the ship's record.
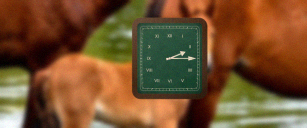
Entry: 2.15
